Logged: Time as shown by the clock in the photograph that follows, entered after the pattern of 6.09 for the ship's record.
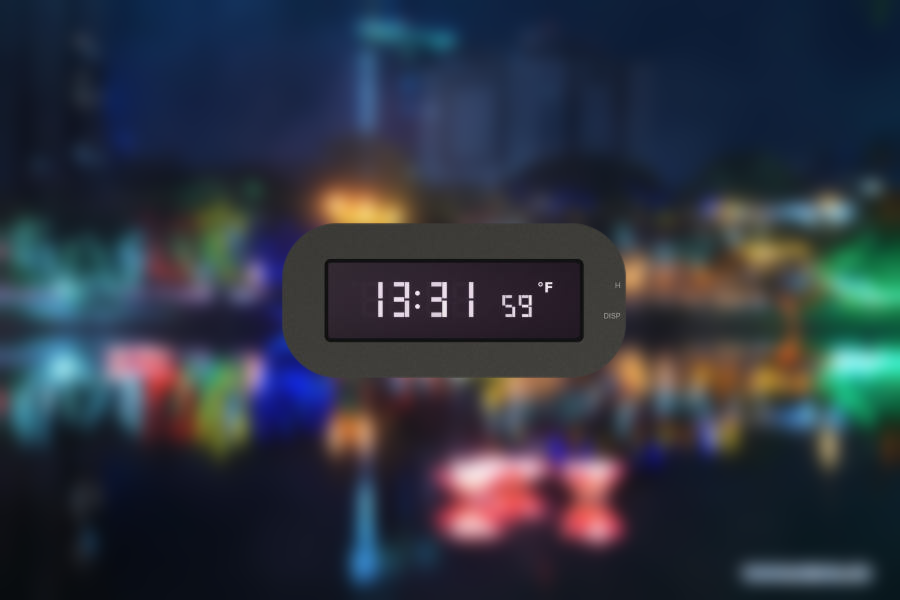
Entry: 13.31
